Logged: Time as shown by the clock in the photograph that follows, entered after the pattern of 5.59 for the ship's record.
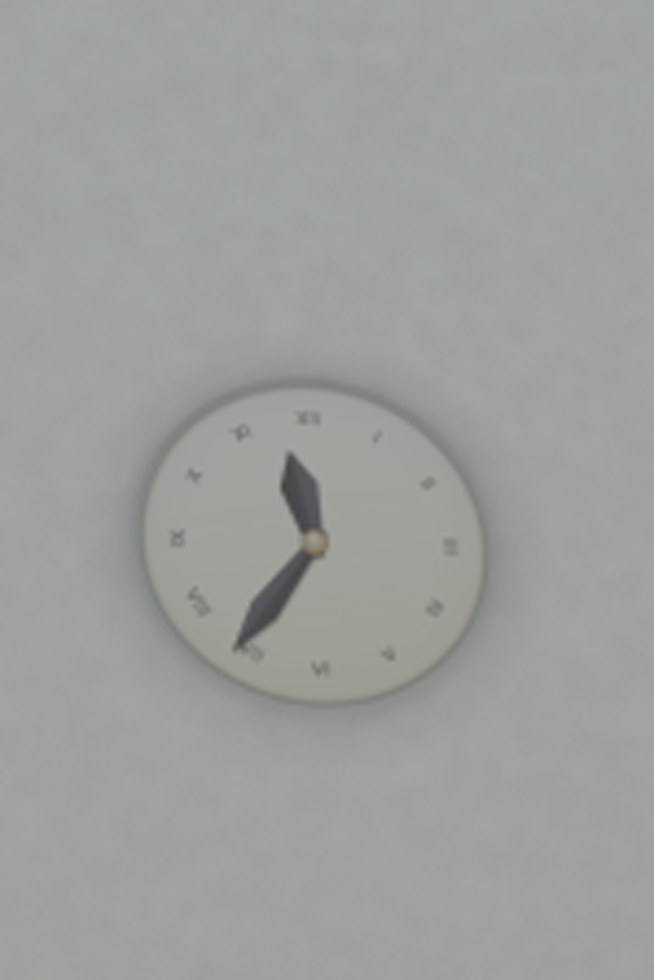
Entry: 11.36
